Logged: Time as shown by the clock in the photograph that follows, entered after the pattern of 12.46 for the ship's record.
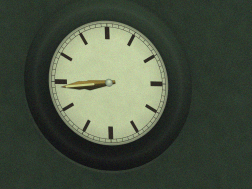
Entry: 8.44
